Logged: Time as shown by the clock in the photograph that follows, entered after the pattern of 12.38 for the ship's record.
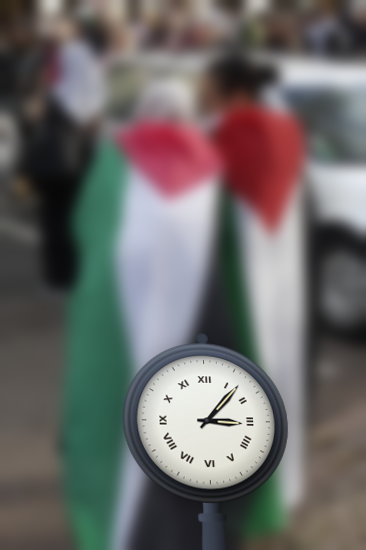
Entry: 3.07
